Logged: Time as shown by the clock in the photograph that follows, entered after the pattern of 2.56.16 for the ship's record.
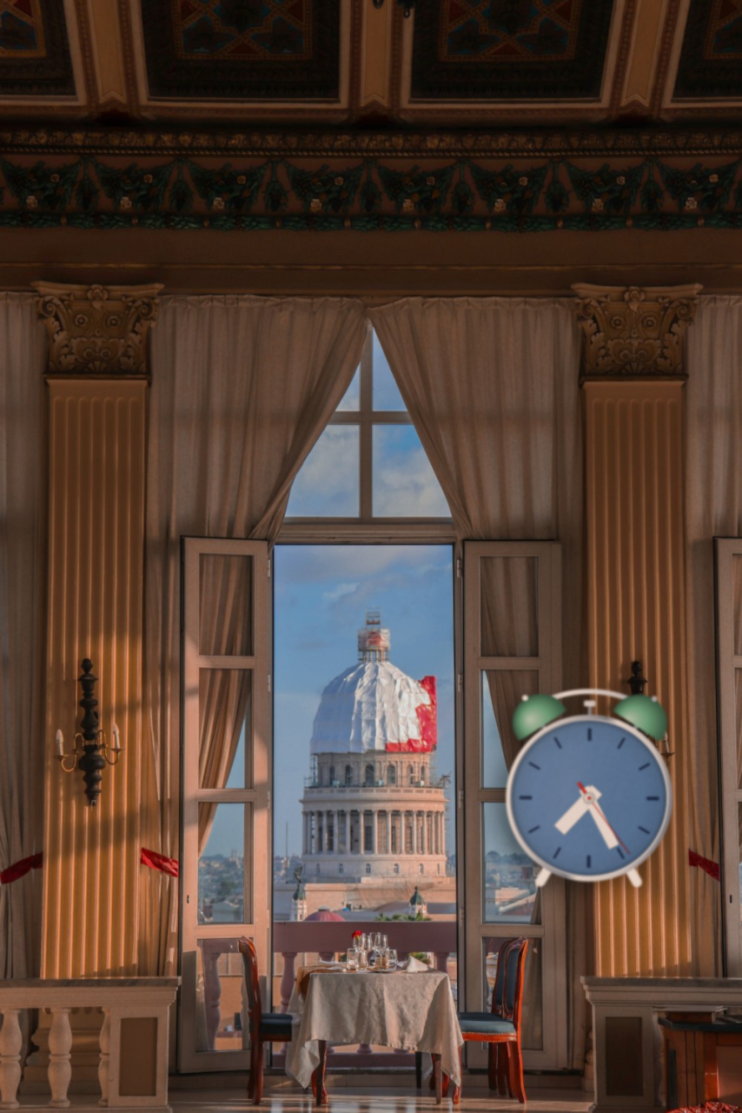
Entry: 7.25.24
